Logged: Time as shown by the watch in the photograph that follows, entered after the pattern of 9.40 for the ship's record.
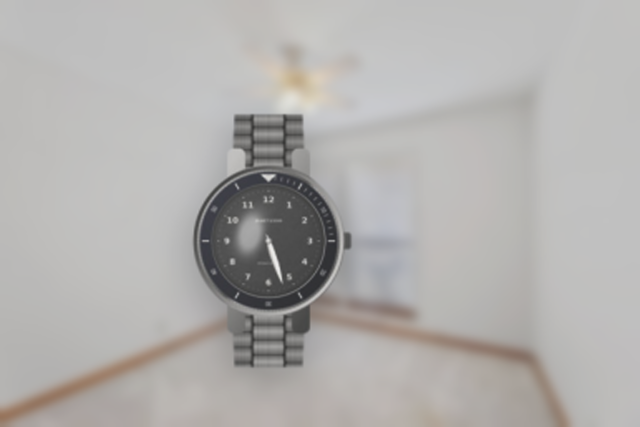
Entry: 5.27
